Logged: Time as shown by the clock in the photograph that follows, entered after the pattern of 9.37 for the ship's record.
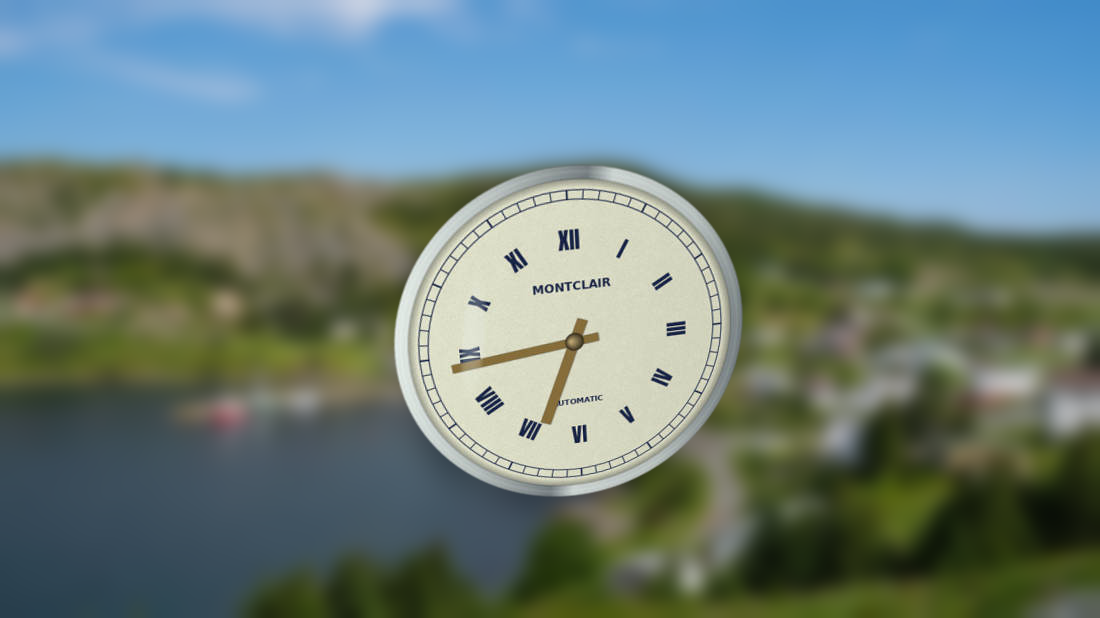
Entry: 6.44
